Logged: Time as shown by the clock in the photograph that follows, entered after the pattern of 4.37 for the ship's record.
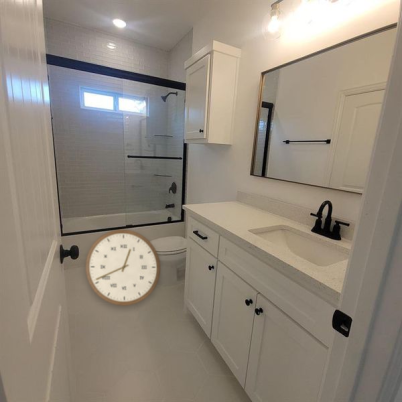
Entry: 12.41
